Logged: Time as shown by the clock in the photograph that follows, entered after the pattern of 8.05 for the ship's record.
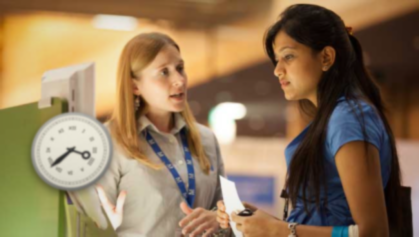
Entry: 3.38
